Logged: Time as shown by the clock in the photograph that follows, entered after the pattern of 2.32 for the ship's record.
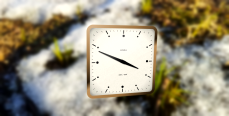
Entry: 3.49
